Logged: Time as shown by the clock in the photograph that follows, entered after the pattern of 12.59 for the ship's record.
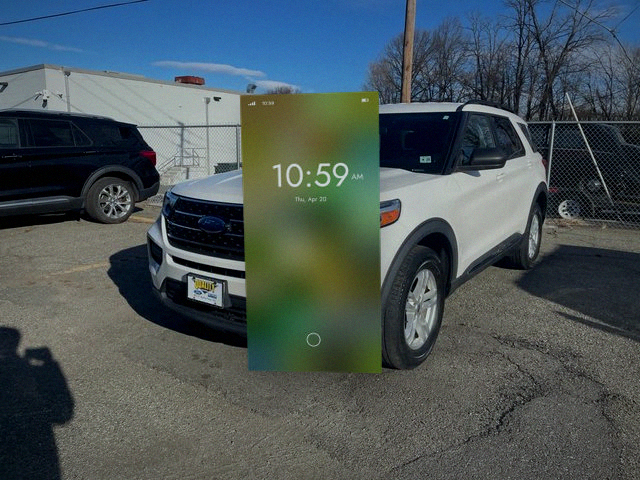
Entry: 10.59
